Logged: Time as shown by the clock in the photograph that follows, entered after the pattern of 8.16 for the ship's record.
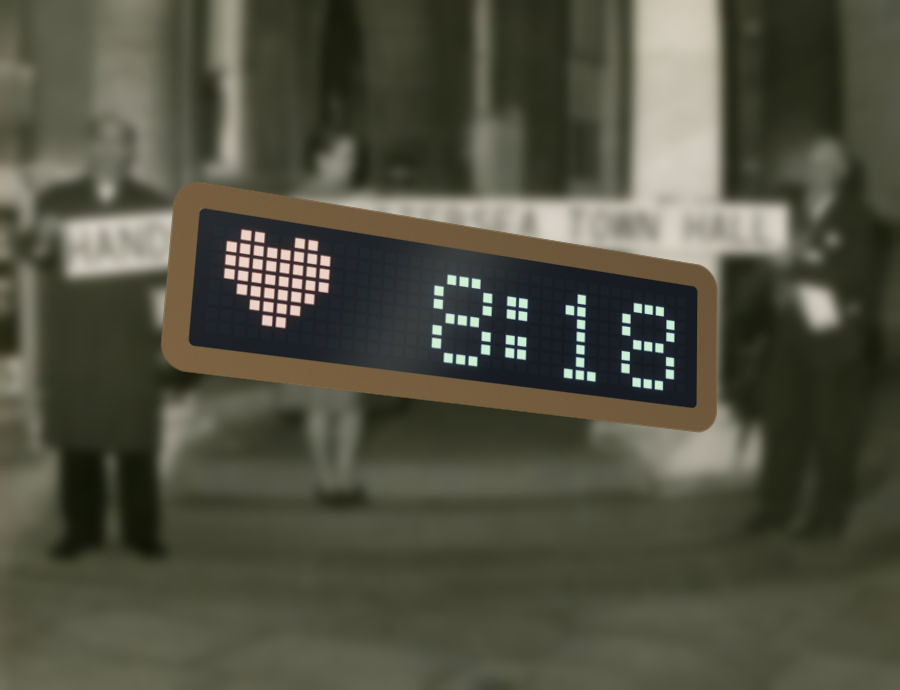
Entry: 8.18
